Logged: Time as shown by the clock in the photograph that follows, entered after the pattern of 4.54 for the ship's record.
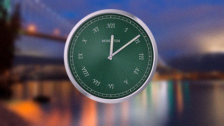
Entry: 12.09
